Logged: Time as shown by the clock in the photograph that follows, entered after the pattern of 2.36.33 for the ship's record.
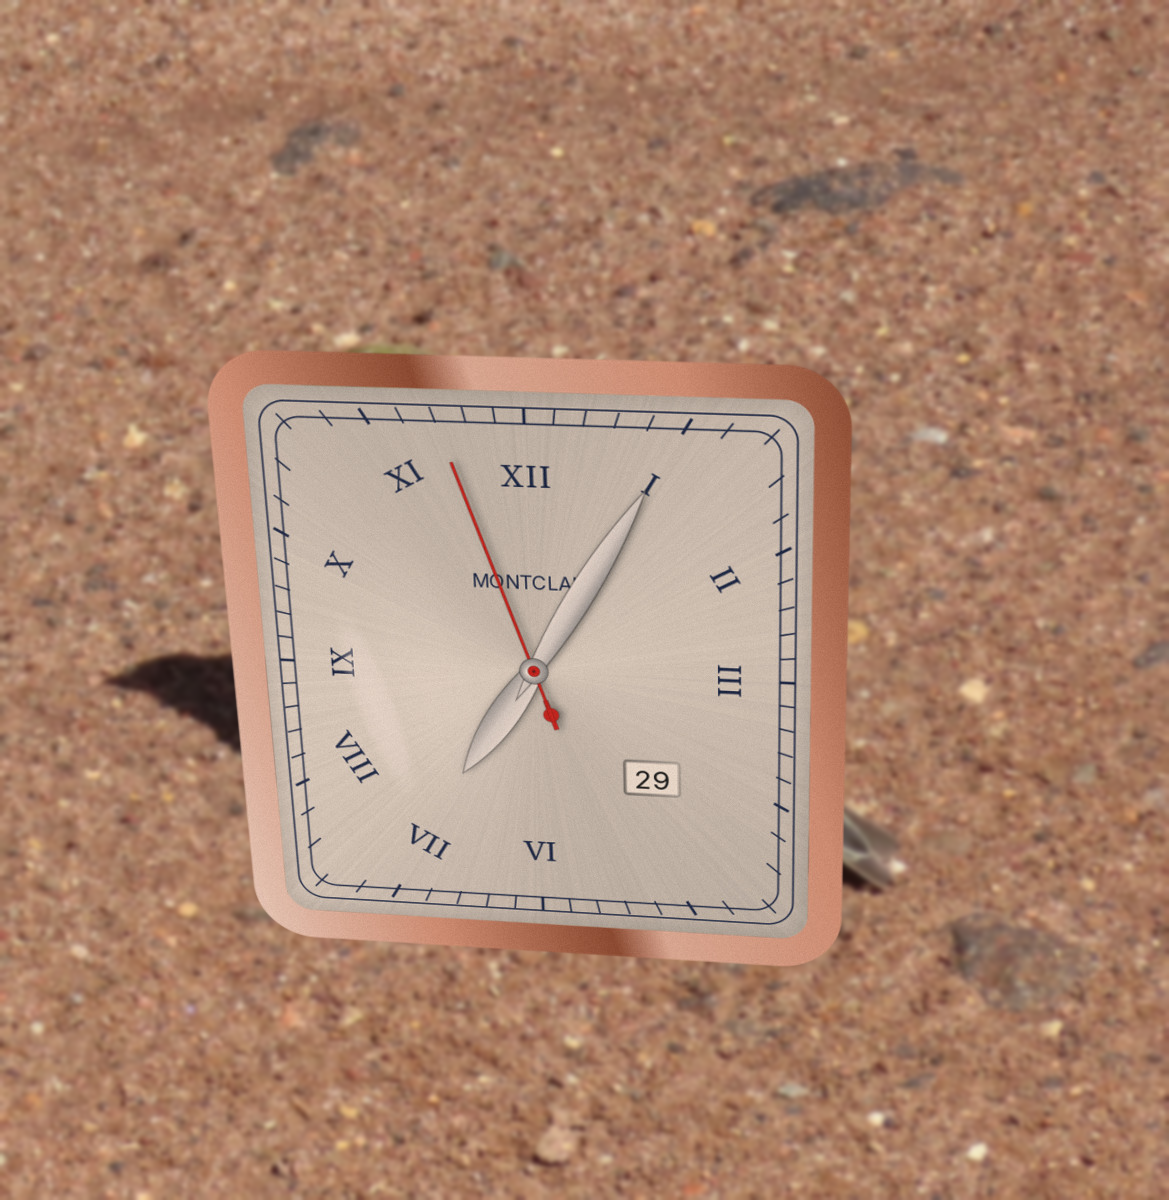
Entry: 7.04.57
